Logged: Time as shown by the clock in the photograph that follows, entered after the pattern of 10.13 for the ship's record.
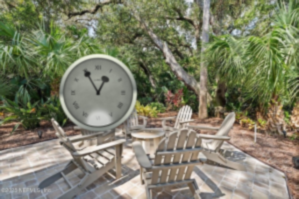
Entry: 12.55
